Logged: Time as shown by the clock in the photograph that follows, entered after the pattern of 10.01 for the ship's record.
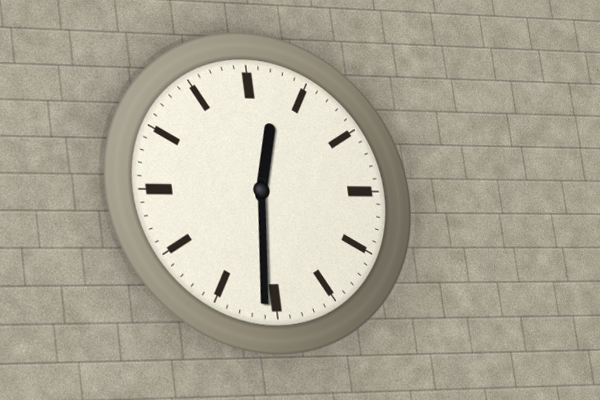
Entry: 12.31
